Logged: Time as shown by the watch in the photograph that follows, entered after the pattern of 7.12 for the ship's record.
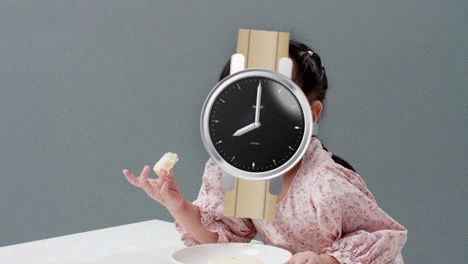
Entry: 8.00
